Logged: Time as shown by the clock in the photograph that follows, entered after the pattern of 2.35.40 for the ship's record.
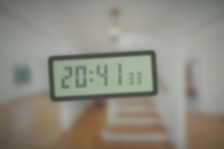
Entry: 20.41.33
